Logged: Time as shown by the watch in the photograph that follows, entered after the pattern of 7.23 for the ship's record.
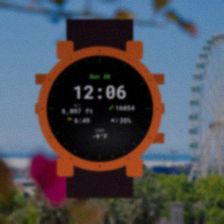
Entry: 12.06
